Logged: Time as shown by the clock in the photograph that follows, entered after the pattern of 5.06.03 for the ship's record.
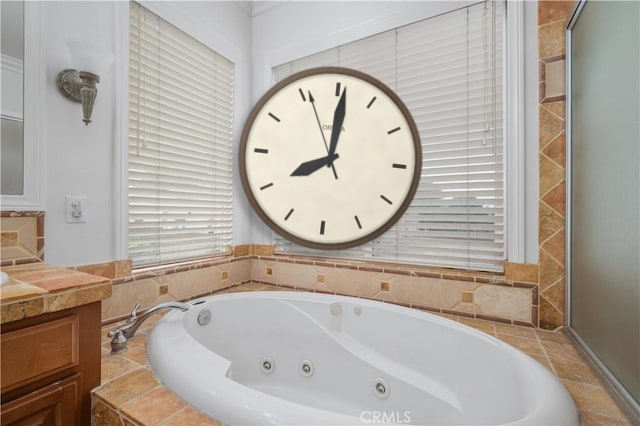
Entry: 8.00.56
